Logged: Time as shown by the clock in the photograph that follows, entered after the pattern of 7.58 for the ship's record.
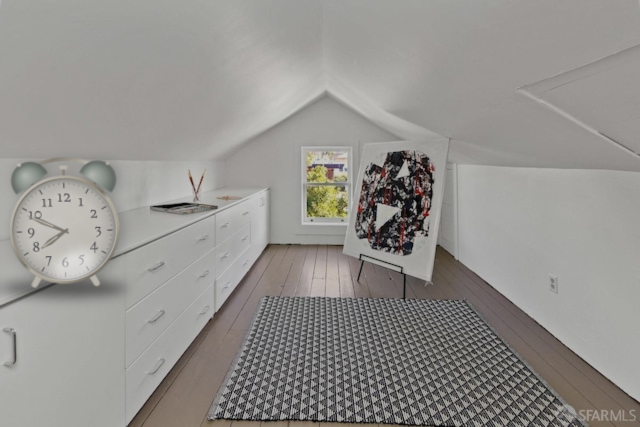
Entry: 7.49
